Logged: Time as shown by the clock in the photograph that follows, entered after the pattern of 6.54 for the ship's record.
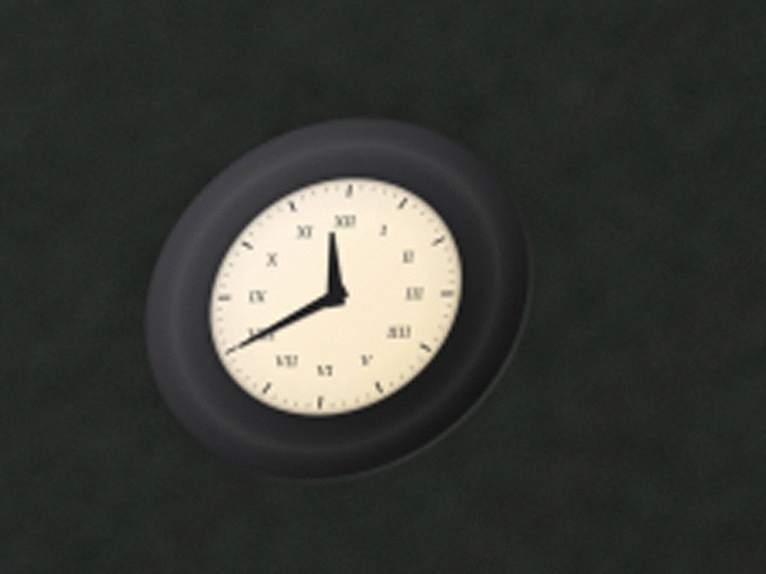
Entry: 11.40
